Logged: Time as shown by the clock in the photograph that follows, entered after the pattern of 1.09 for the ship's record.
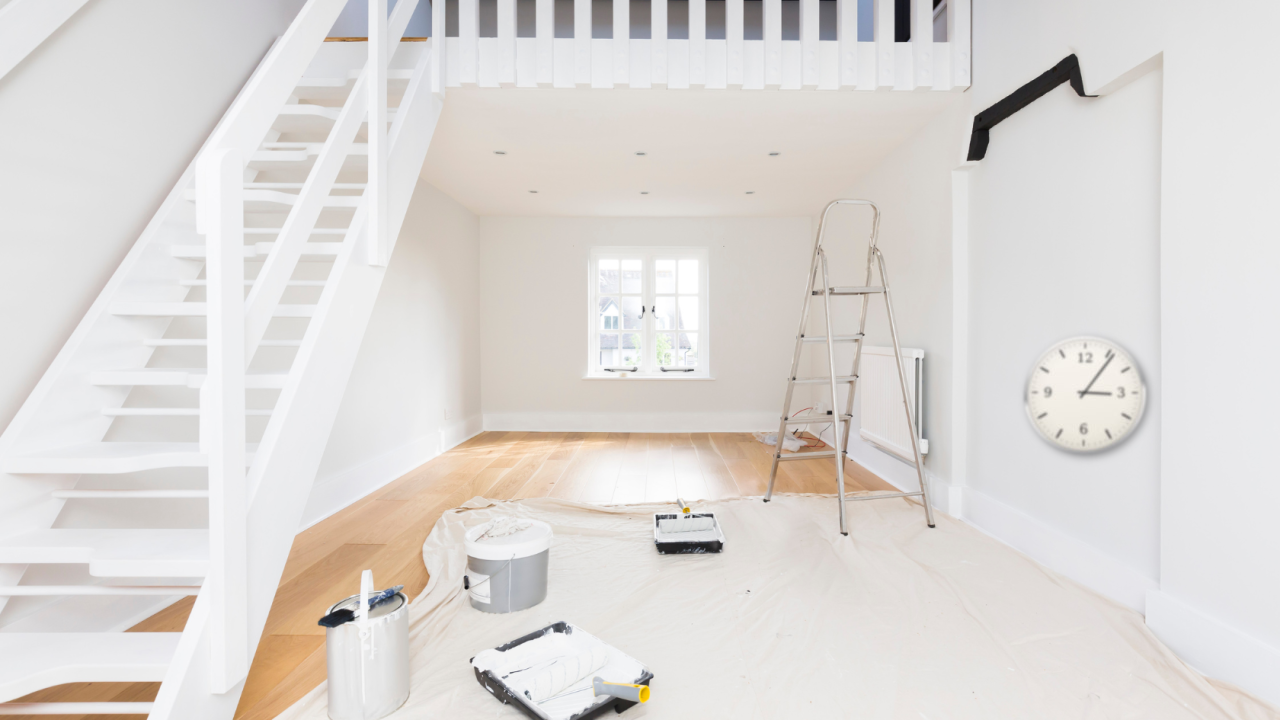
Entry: 3.06
